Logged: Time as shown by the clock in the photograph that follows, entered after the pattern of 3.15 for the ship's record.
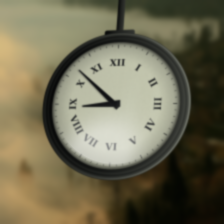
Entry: 8.52
